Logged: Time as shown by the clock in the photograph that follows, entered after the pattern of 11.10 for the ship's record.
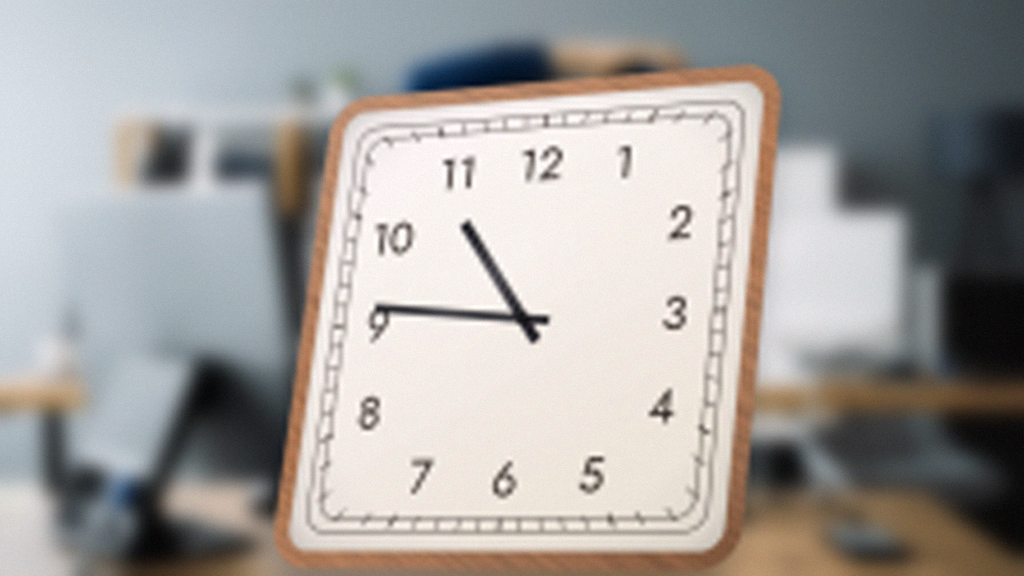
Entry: 10.46
